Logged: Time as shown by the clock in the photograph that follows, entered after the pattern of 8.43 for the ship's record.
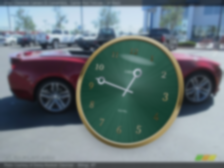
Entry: 12.47
